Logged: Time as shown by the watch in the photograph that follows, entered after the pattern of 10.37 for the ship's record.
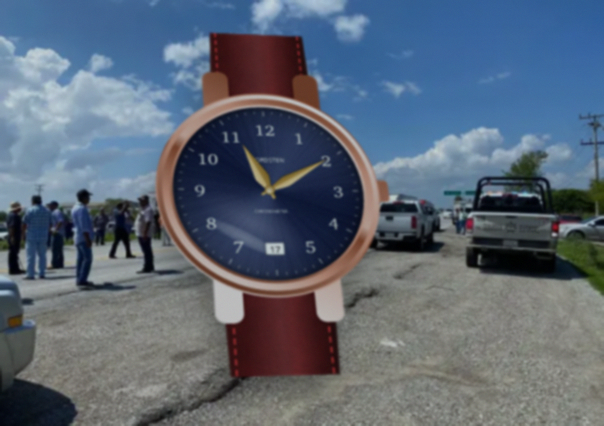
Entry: 11.10
